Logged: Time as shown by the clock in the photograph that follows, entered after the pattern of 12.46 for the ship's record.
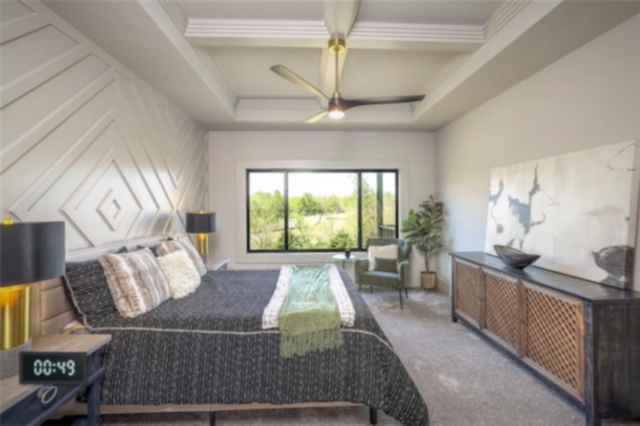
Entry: 0.49
